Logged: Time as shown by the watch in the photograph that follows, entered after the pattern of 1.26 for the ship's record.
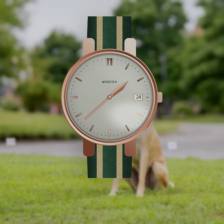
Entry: 1.38
